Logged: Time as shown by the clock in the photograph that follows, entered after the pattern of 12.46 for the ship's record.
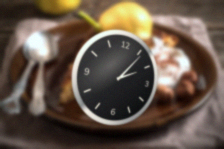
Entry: 2.06
